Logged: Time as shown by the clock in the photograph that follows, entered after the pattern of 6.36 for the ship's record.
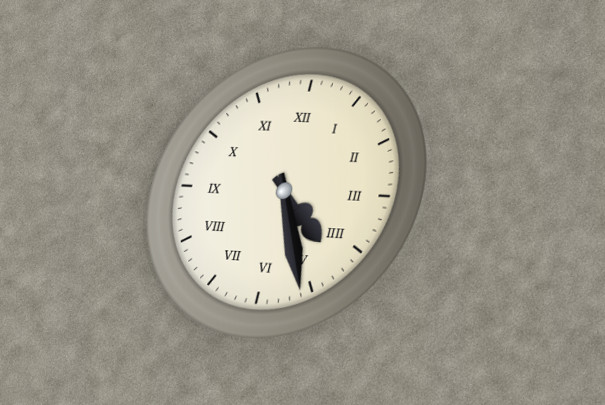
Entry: 4.26
